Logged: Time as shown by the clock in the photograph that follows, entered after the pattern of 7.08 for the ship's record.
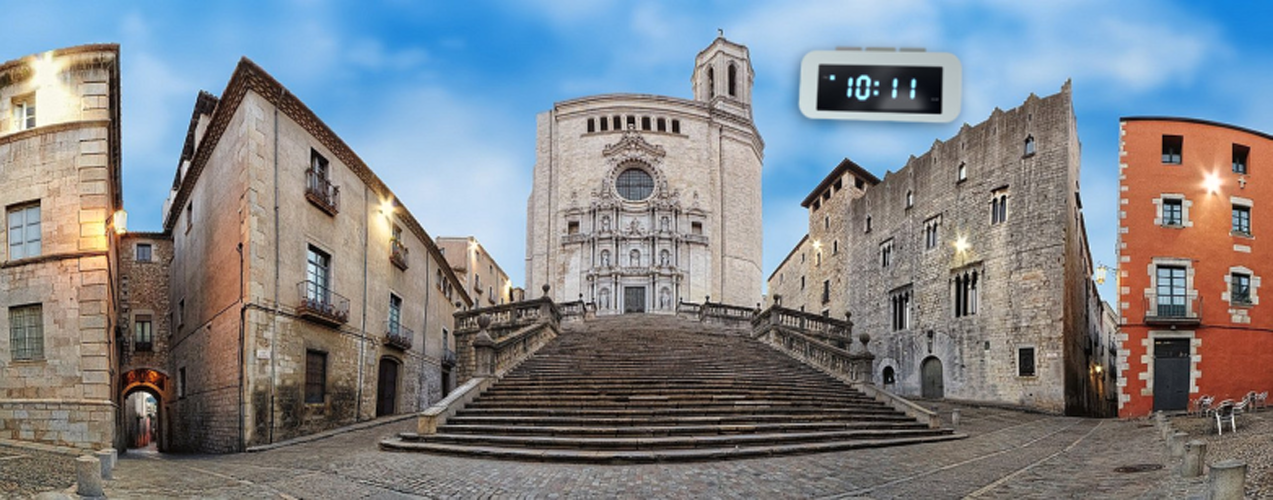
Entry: 10.11
